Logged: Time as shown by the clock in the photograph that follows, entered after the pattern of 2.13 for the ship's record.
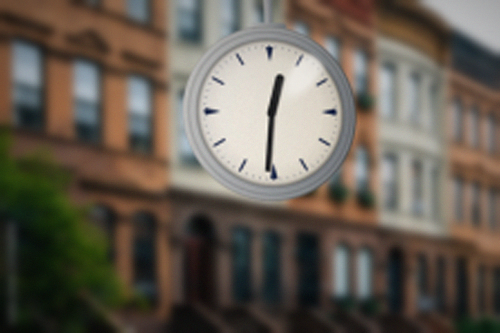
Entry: 12.31
